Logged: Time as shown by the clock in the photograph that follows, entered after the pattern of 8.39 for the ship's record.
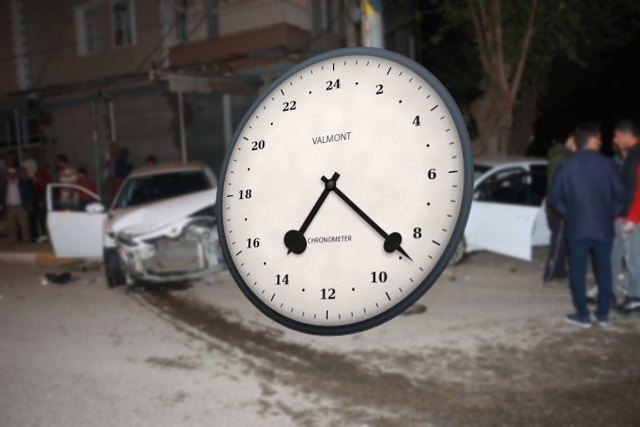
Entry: 14.22
